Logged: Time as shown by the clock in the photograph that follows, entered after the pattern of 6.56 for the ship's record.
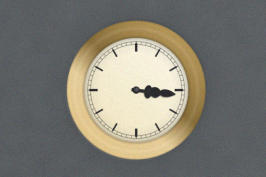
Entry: 3.16
